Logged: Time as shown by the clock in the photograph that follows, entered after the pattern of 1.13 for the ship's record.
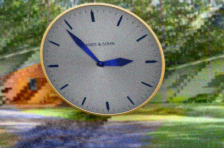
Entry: 2.54
